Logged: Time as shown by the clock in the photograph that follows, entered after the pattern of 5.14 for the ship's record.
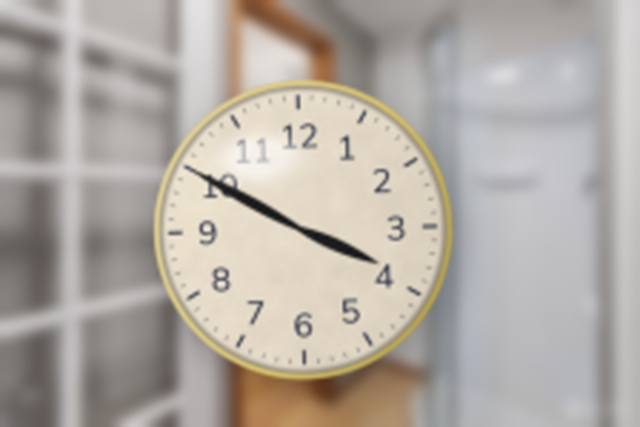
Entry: 3.50
